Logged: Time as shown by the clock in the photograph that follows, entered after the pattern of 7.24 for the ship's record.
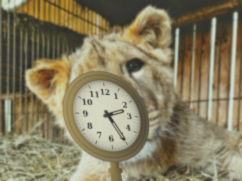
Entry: 2.25
